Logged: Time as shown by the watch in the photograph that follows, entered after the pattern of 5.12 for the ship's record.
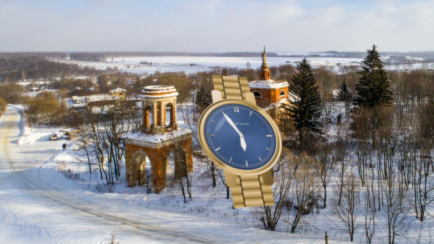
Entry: 5.55
